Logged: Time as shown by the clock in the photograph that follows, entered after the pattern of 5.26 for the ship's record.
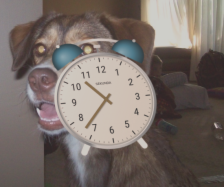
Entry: 10.37
